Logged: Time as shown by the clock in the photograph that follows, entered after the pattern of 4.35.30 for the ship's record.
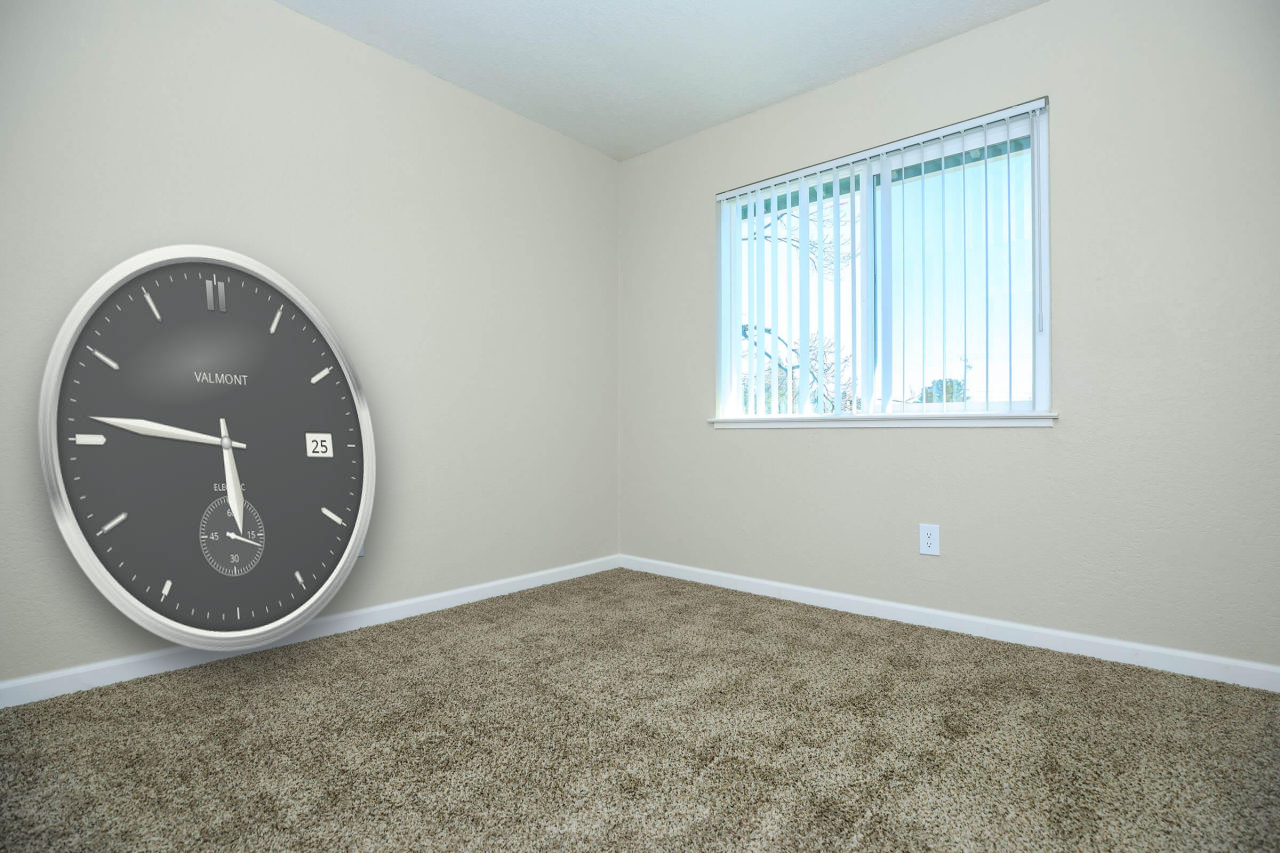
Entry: 5.46.18
